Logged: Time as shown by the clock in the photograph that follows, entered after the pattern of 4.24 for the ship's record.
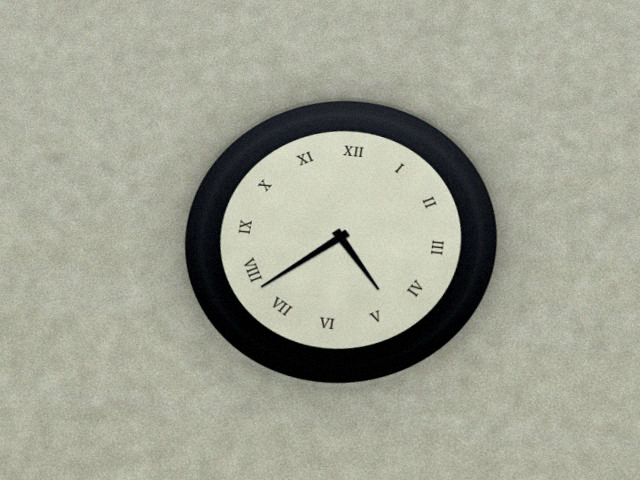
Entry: 4.38
